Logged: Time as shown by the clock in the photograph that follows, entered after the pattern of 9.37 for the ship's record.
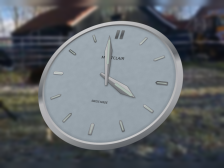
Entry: 3.58
